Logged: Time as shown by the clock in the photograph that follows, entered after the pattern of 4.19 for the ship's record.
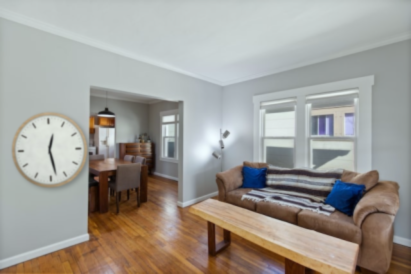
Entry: 12.28
